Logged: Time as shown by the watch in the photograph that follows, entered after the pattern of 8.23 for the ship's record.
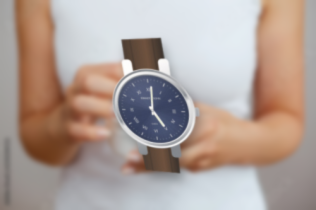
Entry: 5.01
